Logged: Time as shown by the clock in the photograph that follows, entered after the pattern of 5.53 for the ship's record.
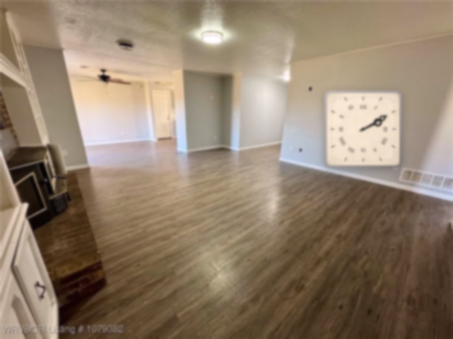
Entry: 2.10
